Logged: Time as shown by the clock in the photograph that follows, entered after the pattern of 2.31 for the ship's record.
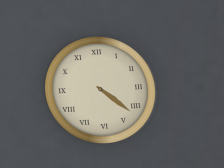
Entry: 4.22
